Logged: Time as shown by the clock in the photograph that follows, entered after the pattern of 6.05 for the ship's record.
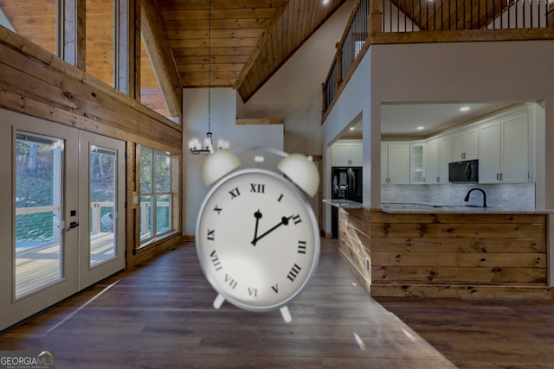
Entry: 12.09
